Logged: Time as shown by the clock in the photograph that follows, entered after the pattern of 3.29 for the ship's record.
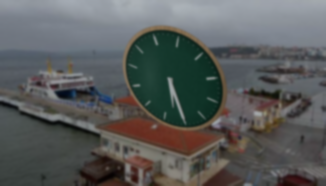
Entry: 6.30
